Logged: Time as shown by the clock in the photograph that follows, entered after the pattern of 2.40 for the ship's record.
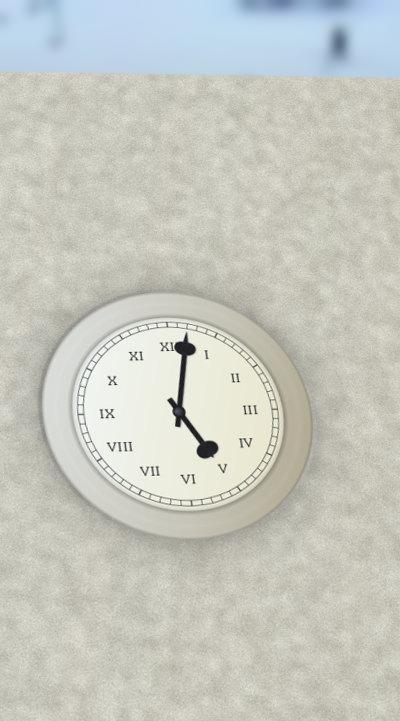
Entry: 5.02
